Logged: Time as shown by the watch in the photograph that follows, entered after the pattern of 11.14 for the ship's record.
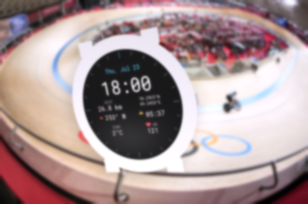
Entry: 18.00
